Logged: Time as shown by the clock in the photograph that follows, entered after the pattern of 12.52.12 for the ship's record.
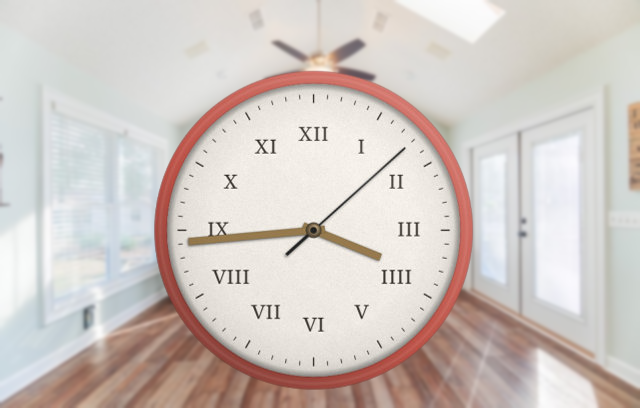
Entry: 3.44.08
